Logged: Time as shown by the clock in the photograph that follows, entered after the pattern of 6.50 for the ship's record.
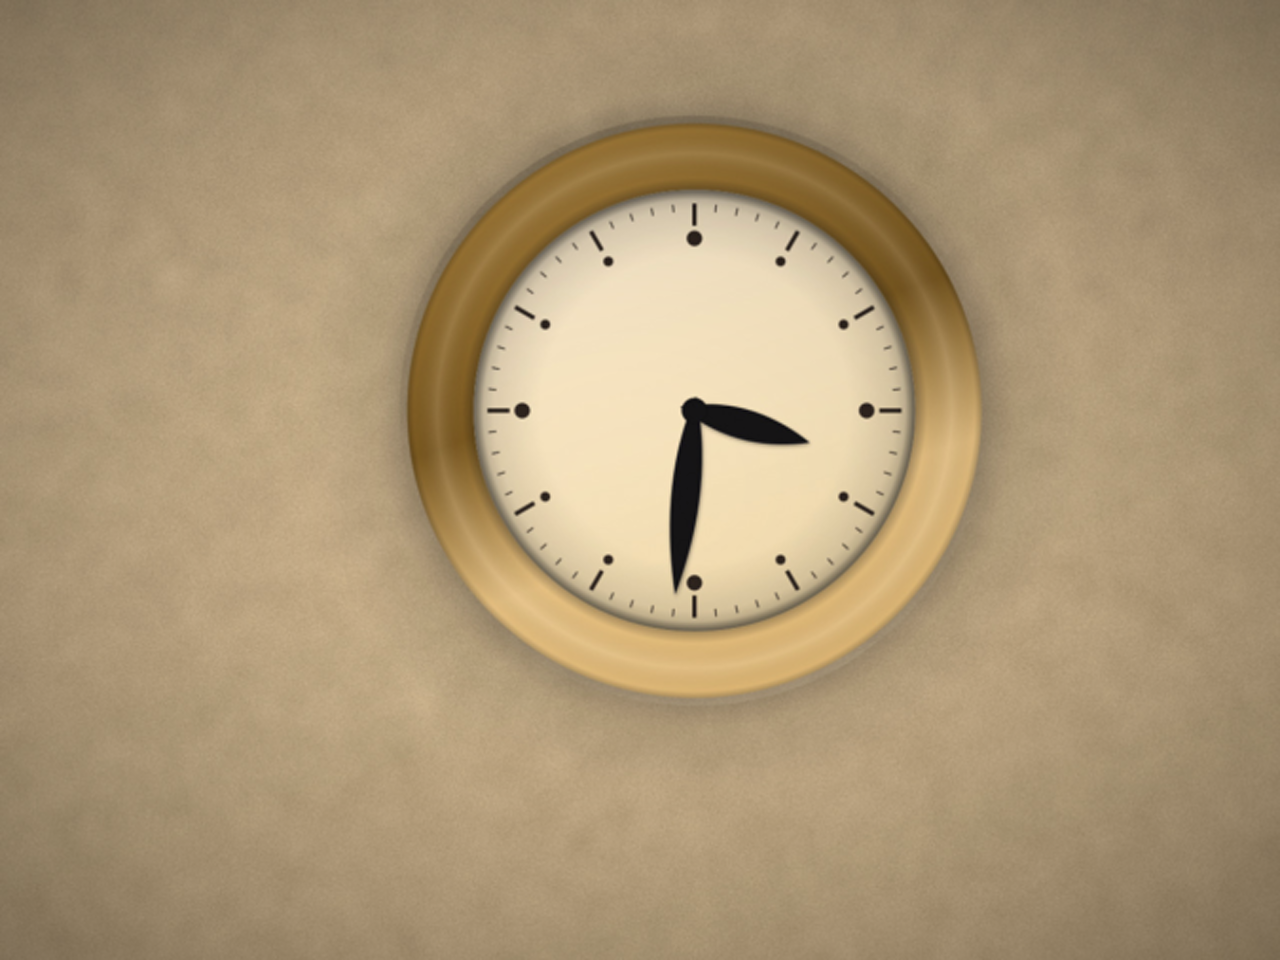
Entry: 3.31
